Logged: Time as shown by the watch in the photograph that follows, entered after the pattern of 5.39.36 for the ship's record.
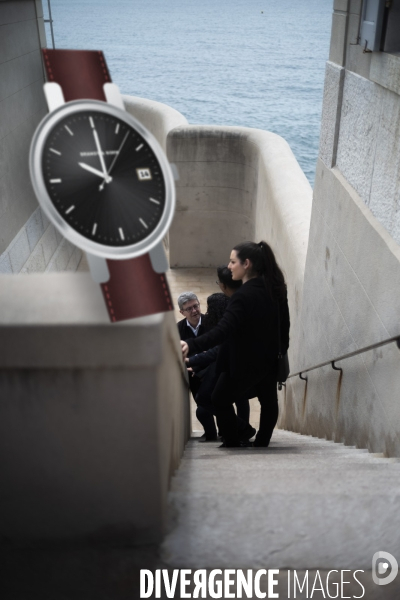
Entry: 10.00.07
